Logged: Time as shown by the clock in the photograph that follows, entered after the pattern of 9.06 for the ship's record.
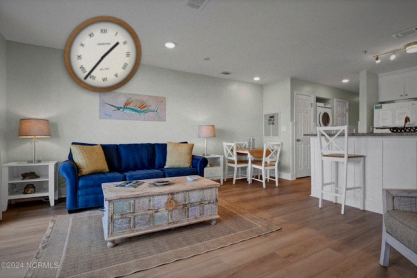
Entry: 1.37
